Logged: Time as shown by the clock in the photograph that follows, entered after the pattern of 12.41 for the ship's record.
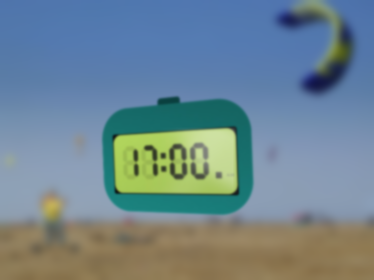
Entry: 17.00
